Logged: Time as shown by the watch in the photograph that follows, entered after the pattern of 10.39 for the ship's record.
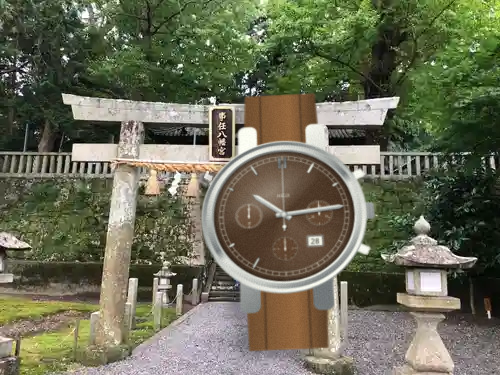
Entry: 10.14
